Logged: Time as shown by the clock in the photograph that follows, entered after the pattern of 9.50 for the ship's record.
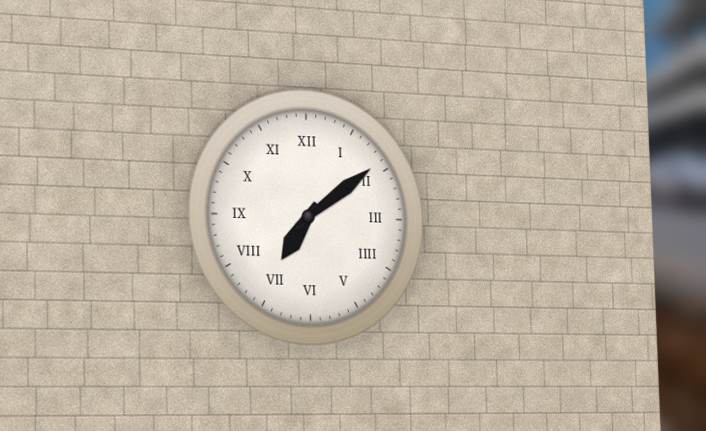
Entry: 7.09
